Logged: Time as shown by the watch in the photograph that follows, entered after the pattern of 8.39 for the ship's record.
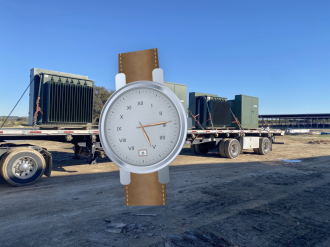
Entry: 5.14
